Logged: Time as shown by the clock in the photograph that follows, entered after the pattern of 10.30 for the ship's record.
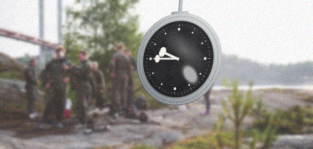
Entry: 9.45
